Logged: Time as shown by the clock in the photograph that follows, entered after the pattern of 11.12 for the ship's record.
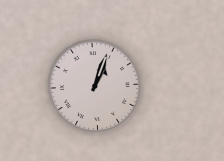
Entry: 1.04
